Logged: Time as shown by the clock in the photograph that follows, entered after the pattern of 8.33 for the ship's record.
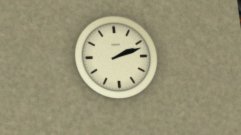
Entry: 2.12
